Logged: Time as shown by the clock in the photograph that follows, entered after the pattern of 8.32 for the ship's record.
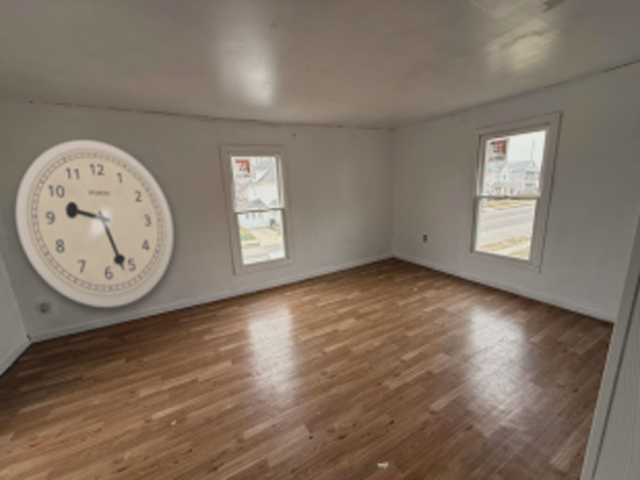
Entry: 9.27
